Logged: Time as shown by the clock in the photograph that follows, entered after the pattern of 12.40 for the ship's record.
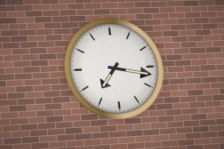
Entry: 7.17
